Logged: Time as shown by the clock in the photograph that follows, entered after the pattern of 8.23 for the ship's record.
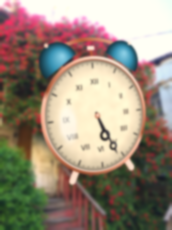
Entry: 5.26
